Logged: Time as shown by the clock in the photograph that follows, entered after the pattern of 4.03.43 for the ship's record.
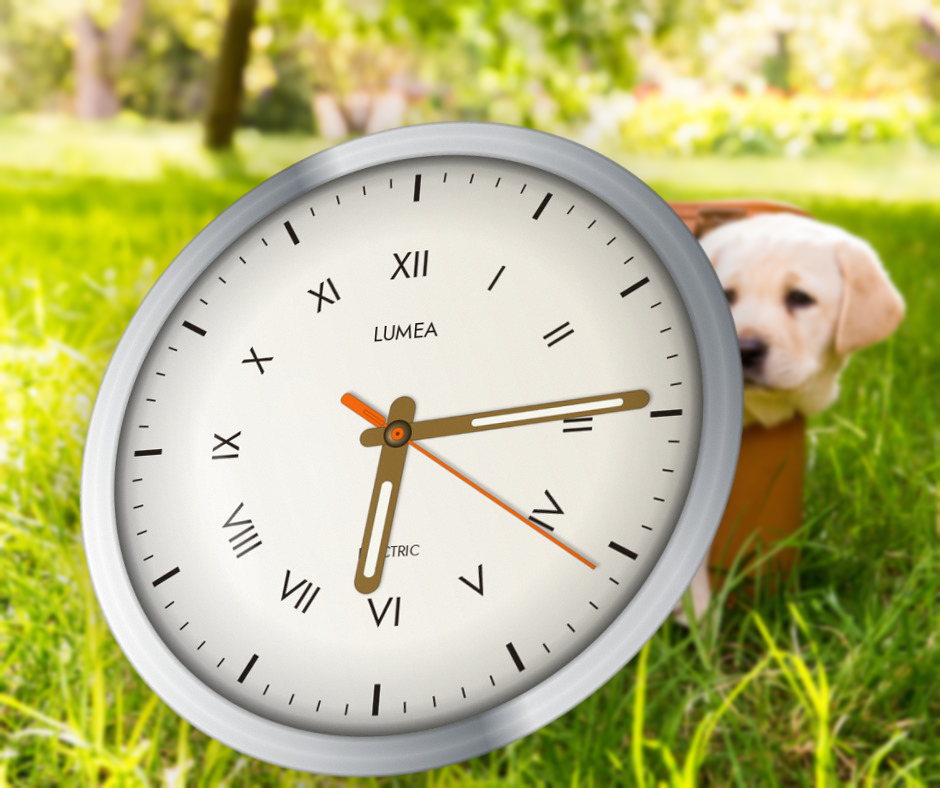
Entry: 6.14.21
